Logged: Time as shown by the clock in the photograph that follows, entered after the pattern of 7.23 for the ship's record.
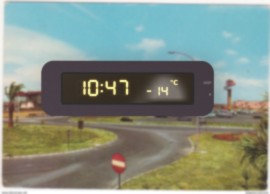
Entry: 10.47
